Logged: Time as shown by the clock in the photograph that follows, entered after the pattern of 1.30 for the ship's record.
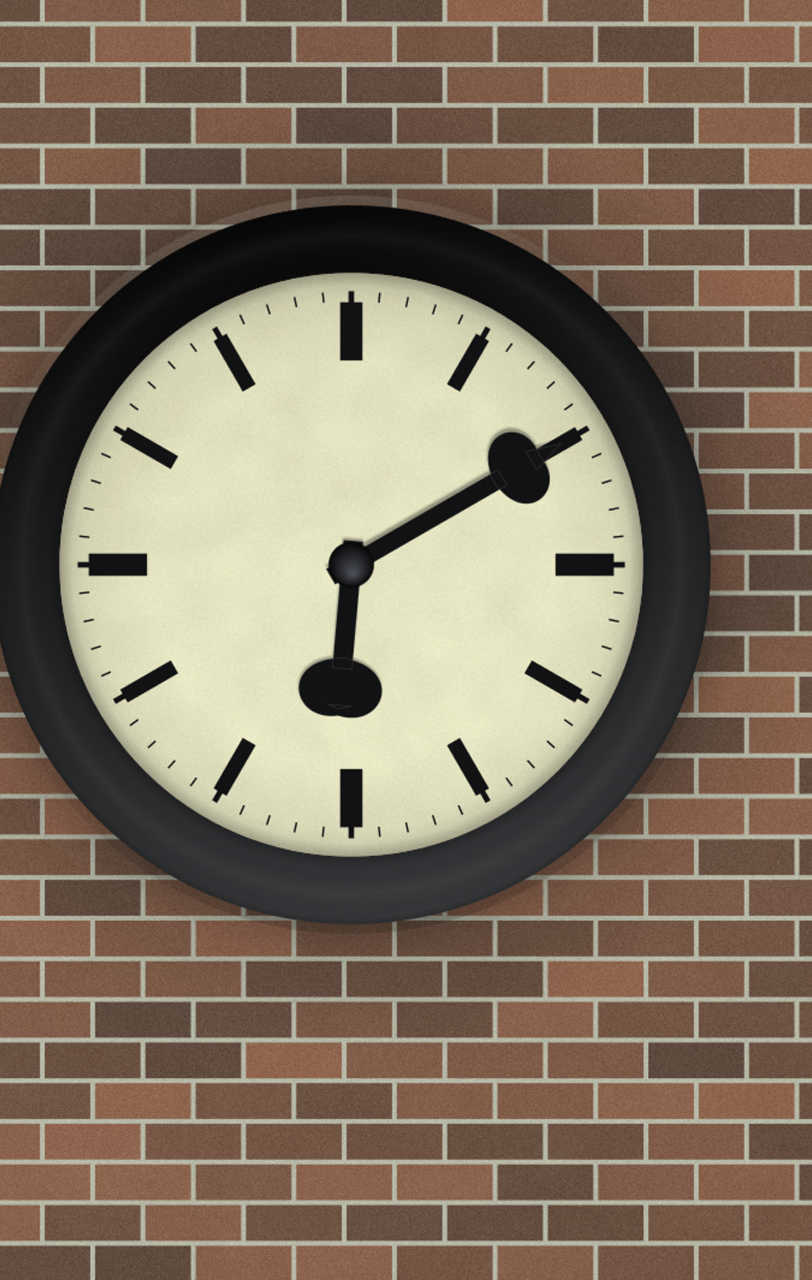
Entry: 6.10
